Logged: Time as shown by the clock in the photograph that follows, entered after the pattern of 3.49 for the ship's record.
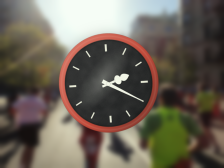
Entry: 2.20
